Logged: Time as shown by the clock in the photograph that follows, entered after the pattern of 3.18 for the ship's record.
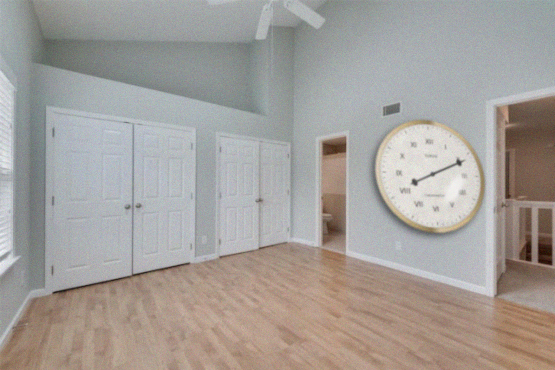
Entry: 8.11
